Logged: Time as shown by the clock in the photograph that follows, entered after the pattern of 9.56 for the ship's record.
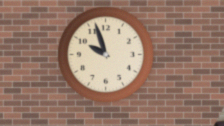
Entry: 9.57
